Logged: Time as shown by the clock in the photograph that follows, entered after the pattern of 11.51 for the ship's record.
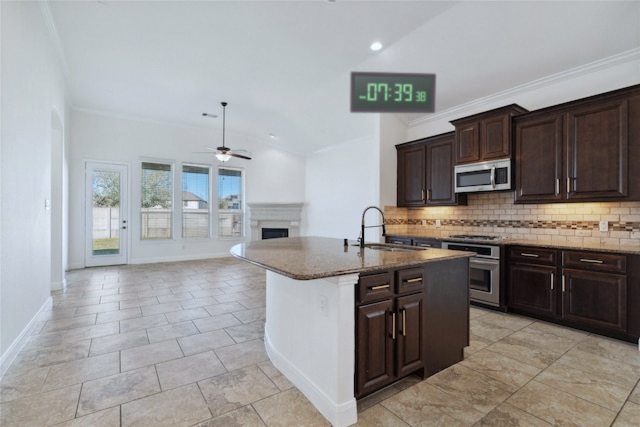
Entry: 7.39
